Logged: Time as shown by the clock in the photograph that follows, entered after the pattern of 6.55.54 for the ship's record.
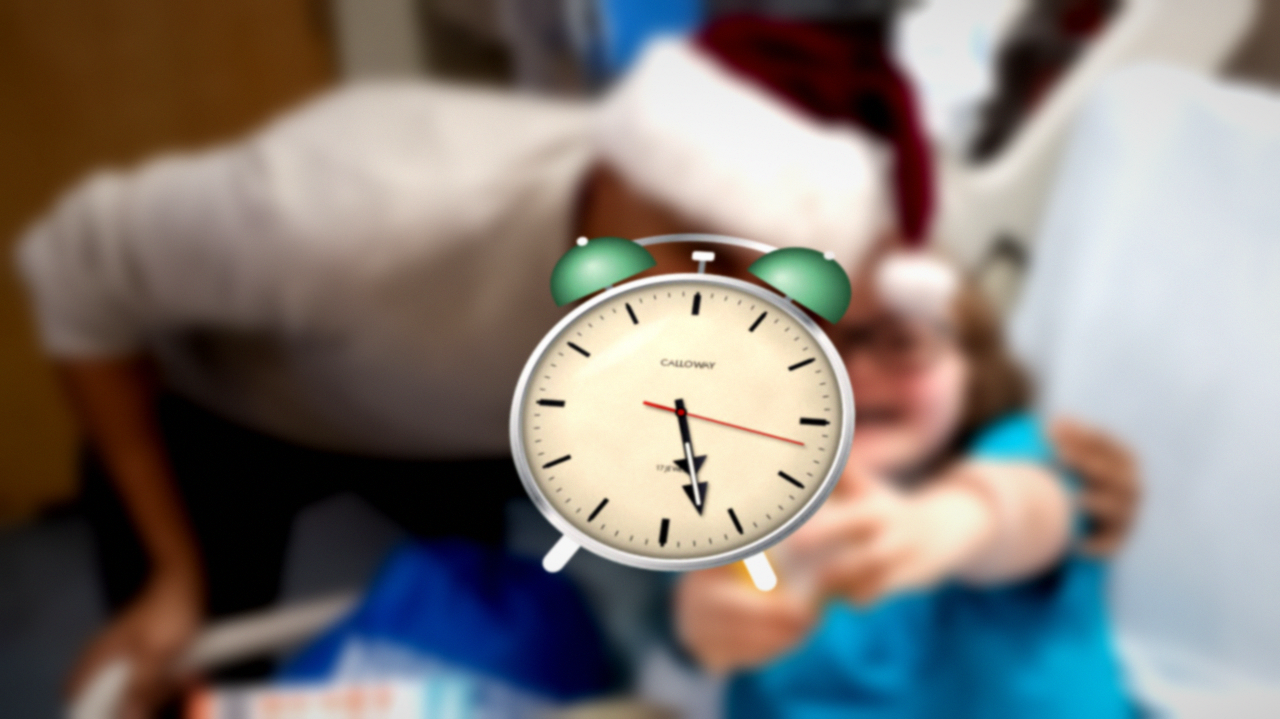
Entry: 5.27.17
